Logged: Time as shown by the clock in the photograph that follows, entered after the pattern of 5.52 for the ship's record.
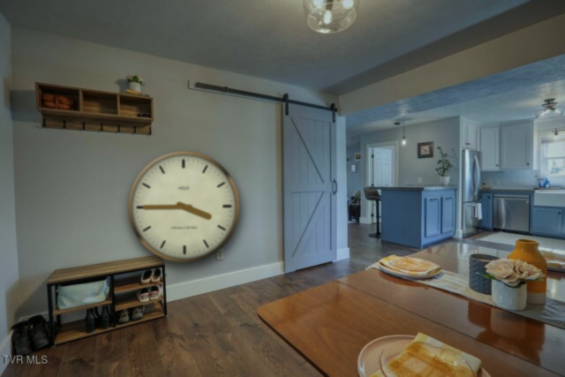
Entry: 3.45
